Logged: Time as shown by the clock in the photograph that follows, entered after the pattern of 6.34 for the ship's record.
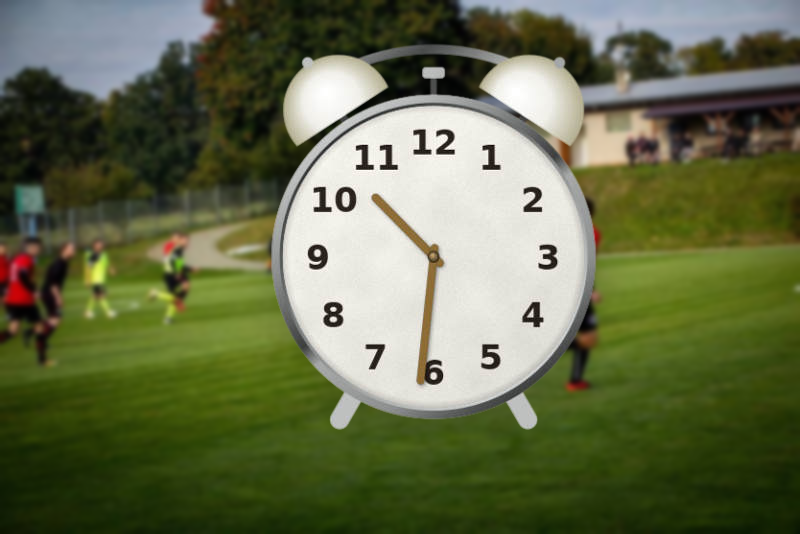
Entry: 10.31
